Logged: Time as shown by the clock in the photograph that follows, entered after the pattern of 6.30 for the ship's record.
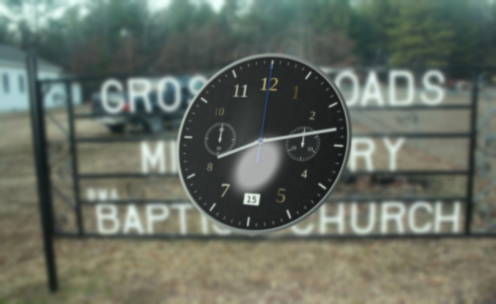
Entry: 8.13
